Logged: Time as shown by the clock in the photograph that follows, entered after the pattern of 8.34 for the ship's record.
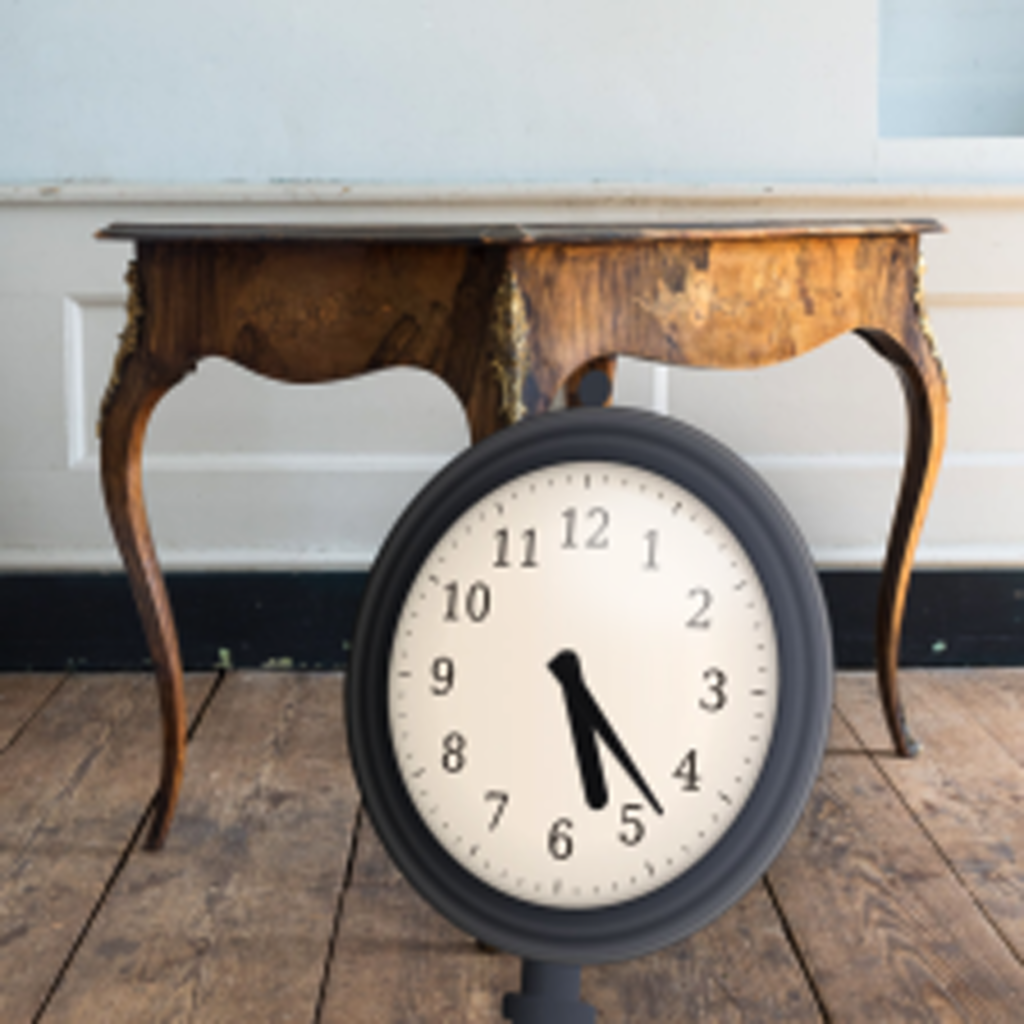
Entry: 5.23
